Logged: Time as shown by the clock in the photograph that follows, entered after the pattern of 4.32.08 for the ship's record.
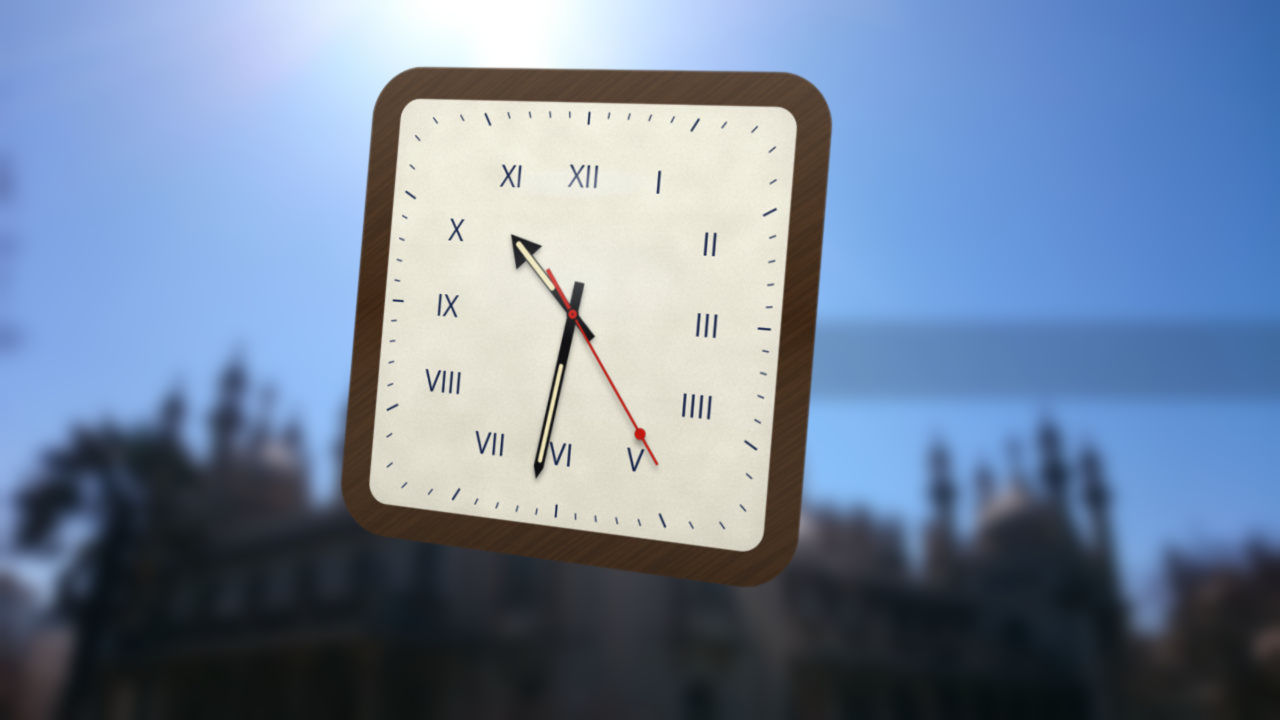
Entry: 10.31.24
